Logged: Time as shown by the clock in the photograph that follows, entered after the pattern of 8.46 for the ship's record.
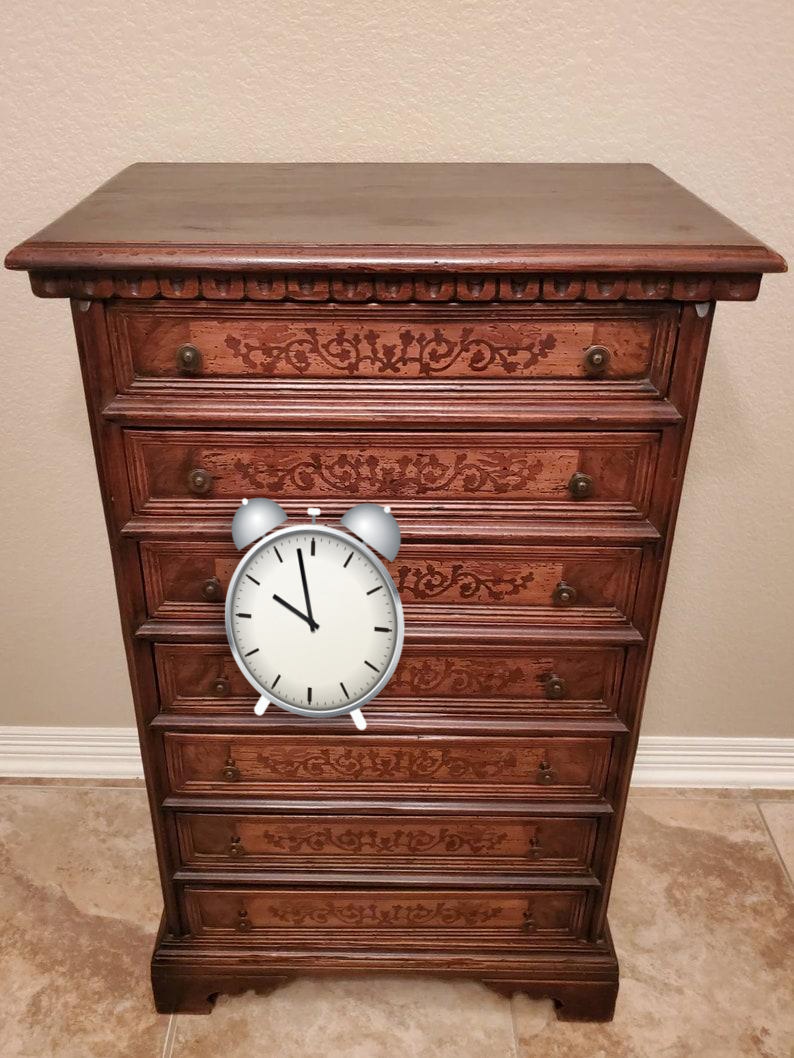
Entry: 9.58
